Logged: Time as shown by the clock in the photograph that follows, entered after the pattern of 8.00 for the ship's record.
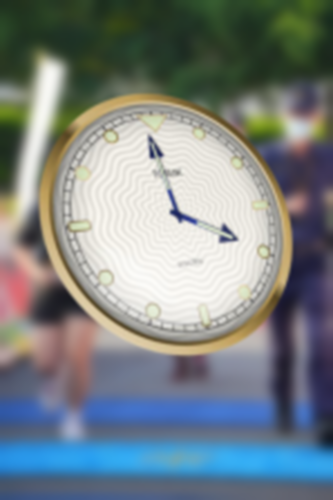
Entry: 3.59
